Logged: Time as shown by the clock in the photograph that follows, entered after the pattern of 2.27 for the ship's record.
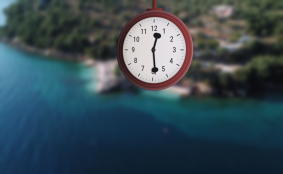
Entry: 12.29
